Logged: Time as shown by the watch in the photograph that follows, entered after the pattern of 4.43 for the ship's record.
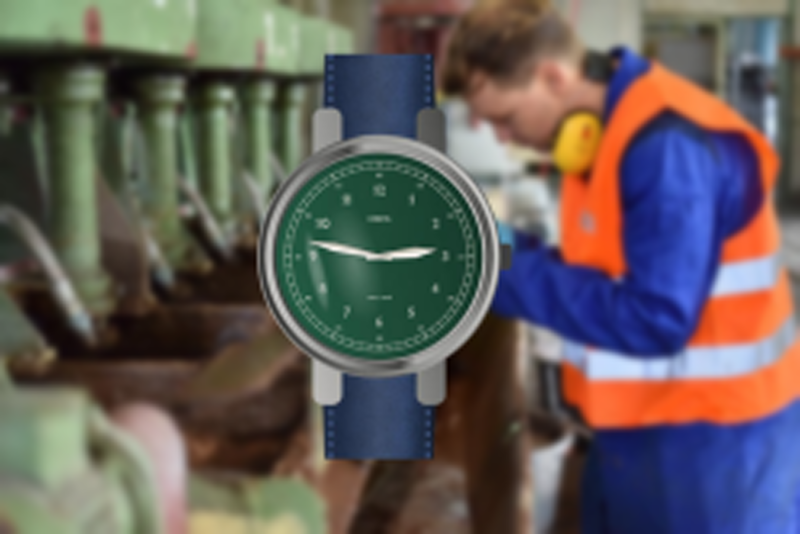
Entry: 2.47
